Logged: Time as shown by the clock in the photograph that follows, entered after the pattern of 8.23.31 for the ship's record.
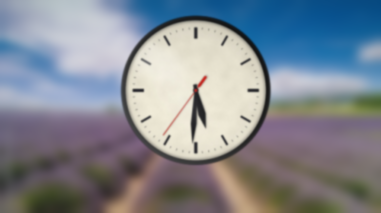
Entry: 5.30.36
